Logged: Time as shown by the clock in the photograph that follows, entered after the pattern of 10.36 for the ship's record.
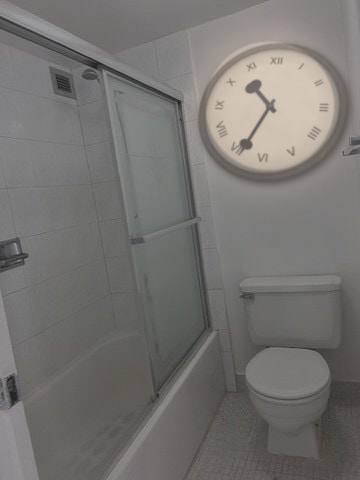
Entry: 10.34
